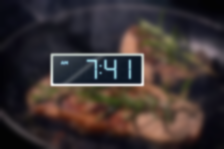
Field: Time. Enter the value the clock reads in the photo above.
7:41
